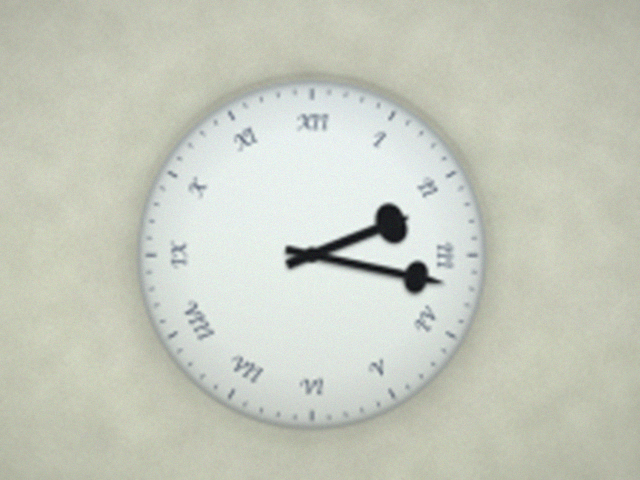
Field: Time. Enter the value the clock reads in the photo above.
2:17
